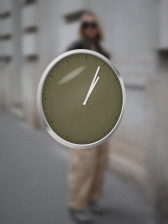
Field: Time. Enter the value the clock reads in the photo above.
1:04
